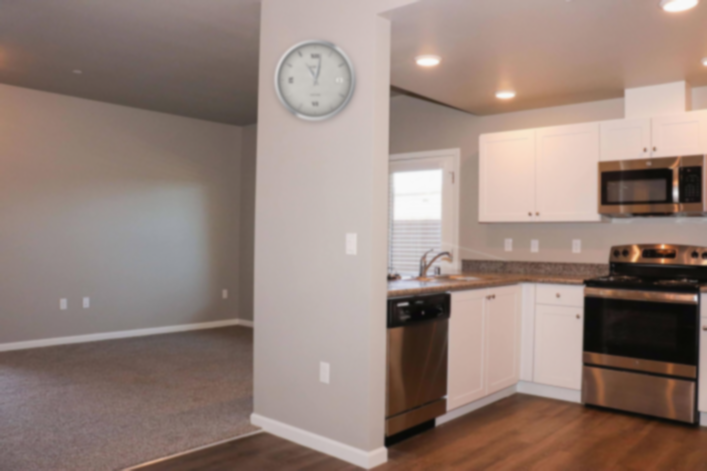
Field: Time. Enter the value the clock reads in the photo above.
11:02
